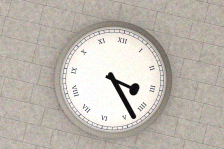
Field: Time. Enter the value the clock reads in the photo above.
3:23
